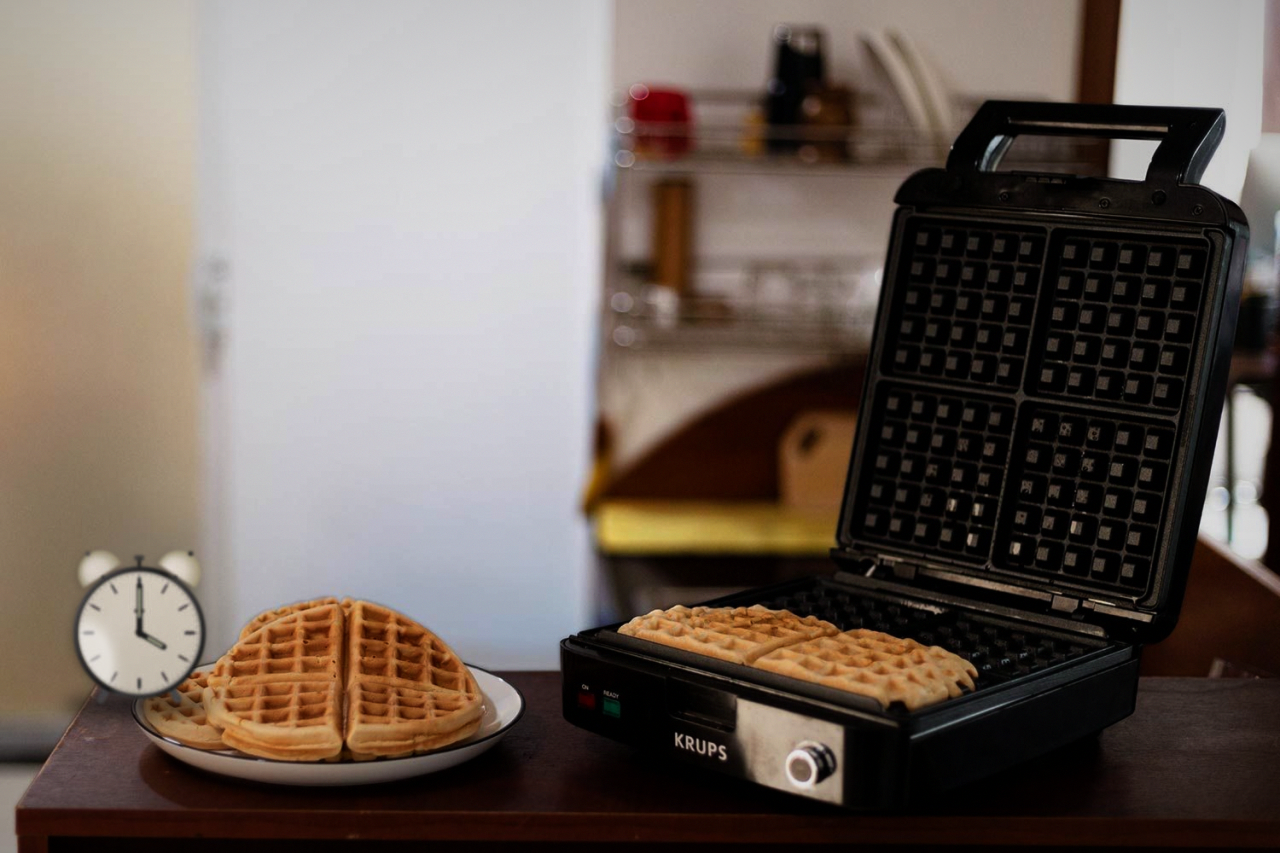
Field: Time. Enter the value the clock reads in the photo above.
4:00
